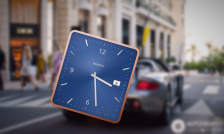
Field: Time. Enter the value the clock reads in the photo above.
3:27
